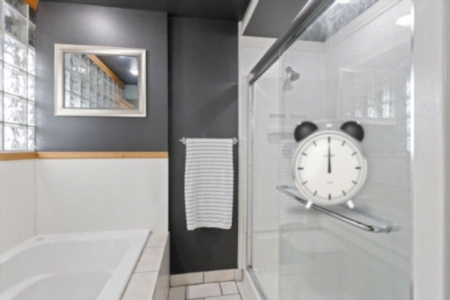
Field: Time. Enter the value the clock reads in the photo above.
12:00
